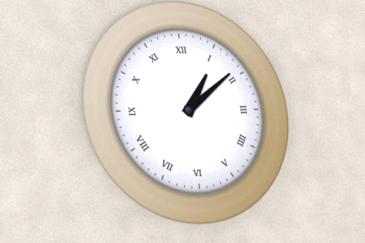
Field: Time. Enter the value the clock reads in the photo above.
1:09
